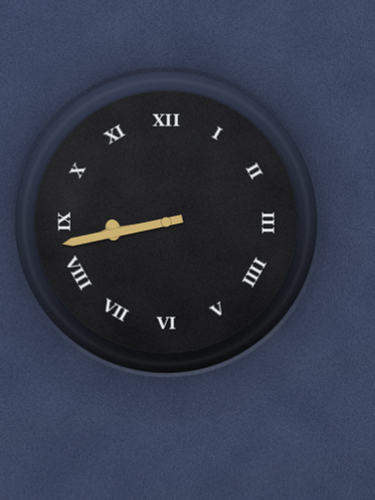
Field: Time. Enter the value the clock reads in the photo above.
8:43
